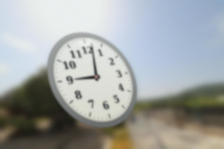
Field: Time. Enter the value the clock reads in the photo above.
9:02
